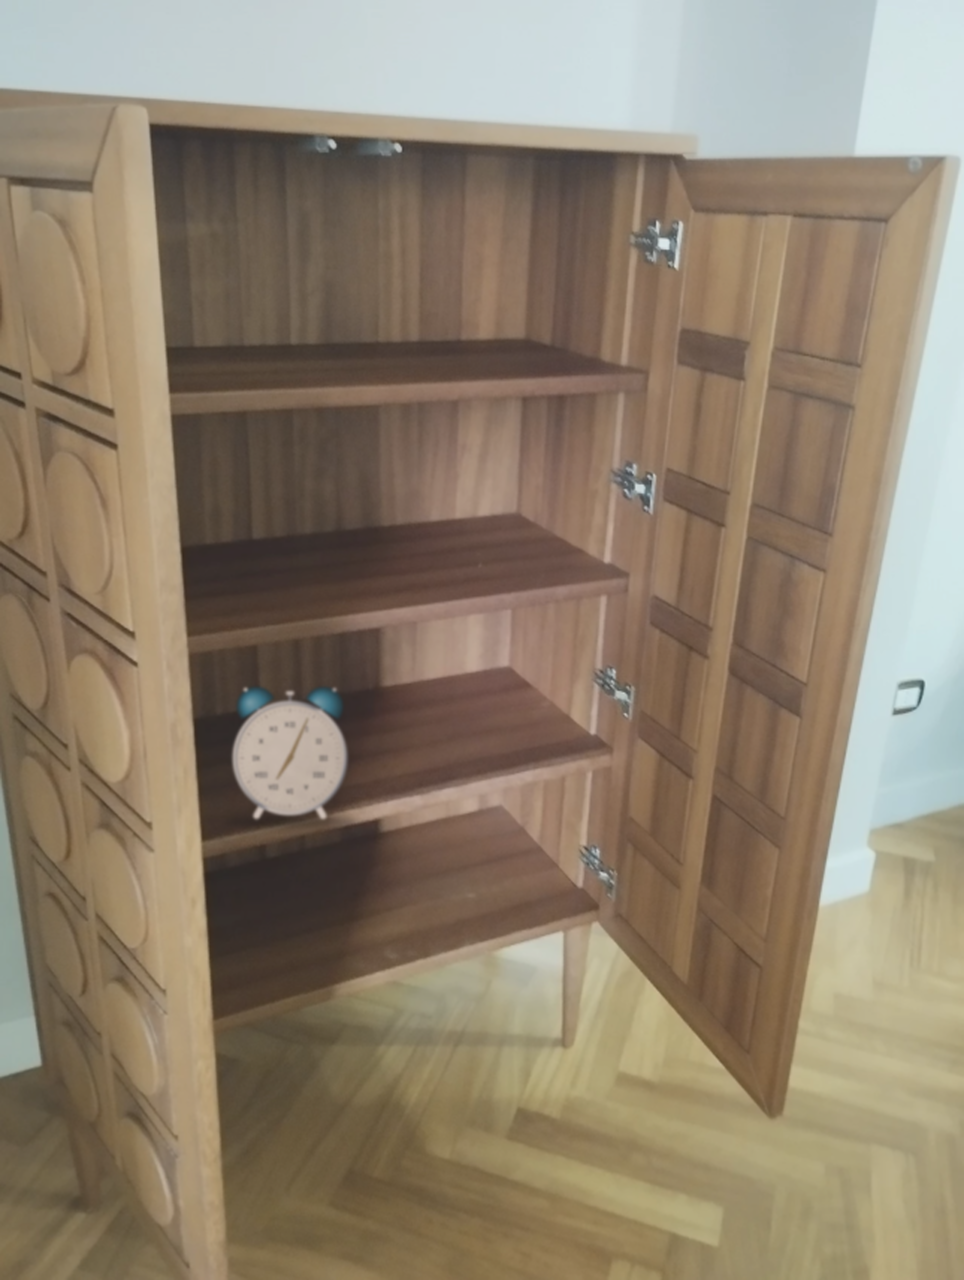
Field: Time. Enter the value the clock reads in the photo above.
7:04
